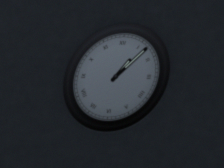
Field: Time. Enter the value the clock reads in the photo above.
1:07
